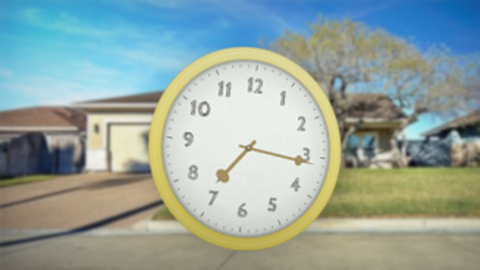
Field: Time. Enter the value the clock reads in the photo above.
7:16
